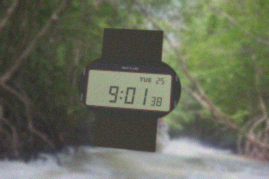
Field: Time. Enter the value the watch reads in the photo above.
9:01
